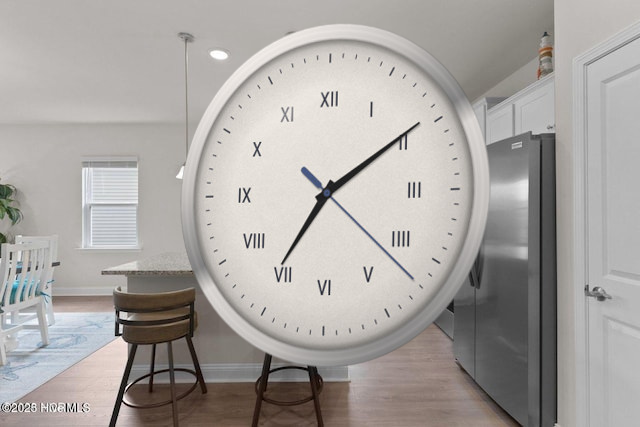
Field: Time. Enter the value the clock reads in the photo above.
7:09:22
